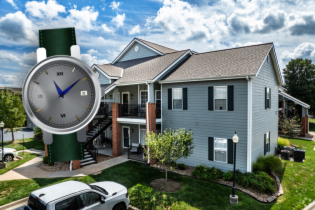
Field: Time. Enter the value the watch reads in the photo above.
11:09
